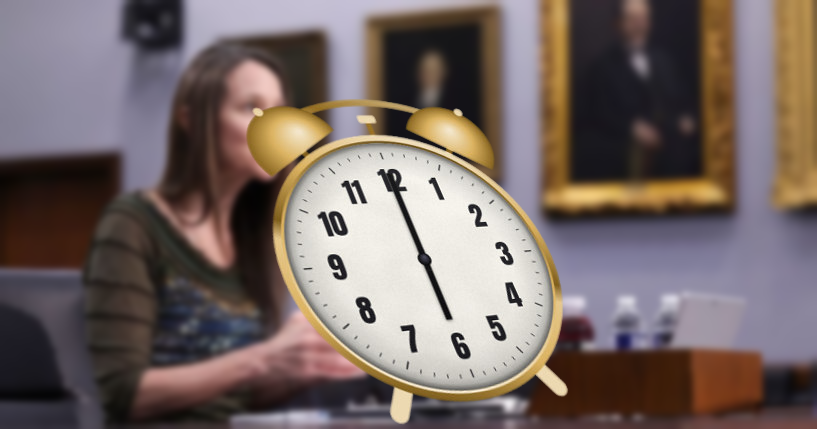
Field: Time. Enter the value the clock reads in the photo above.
6:00
